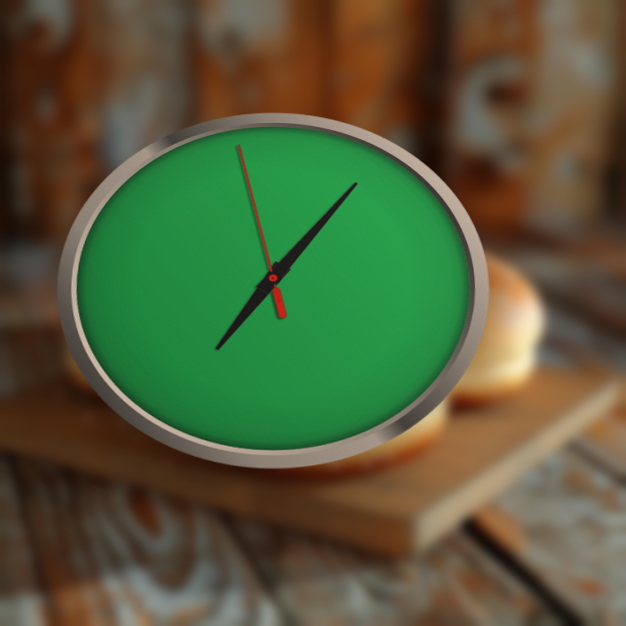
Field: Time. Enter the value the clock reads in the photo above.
7:05:58
